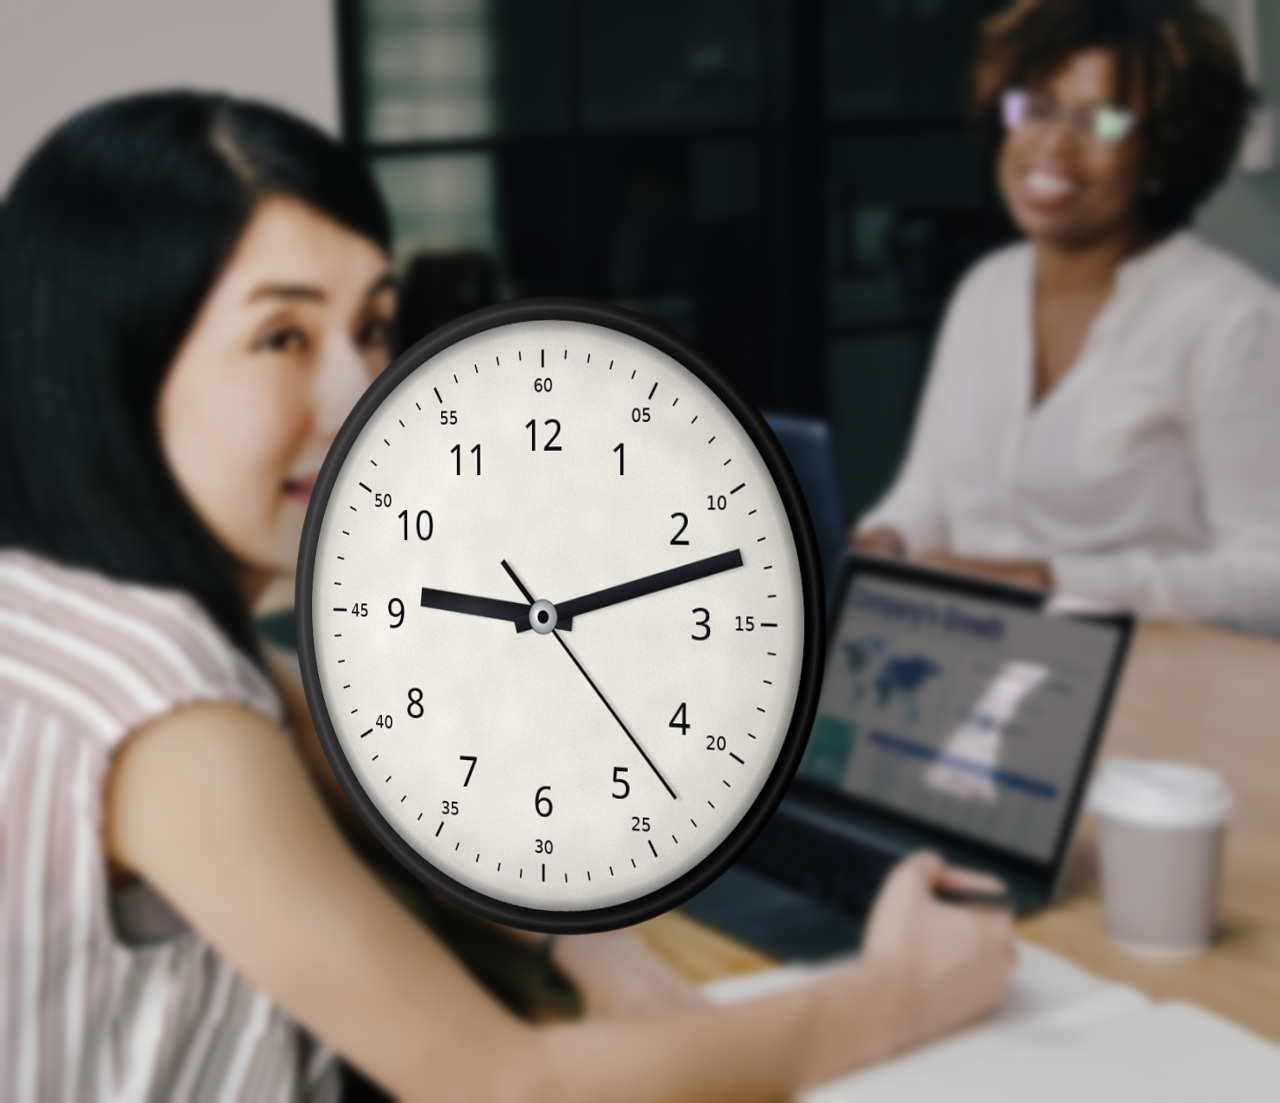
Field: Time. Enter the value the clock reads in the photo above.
9:12:23
